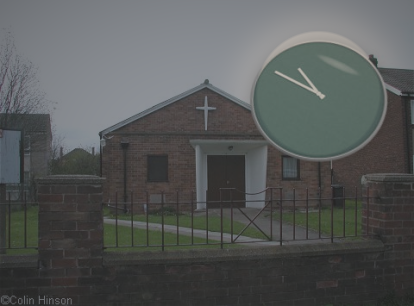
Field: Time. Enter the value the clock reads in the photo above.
10:50
